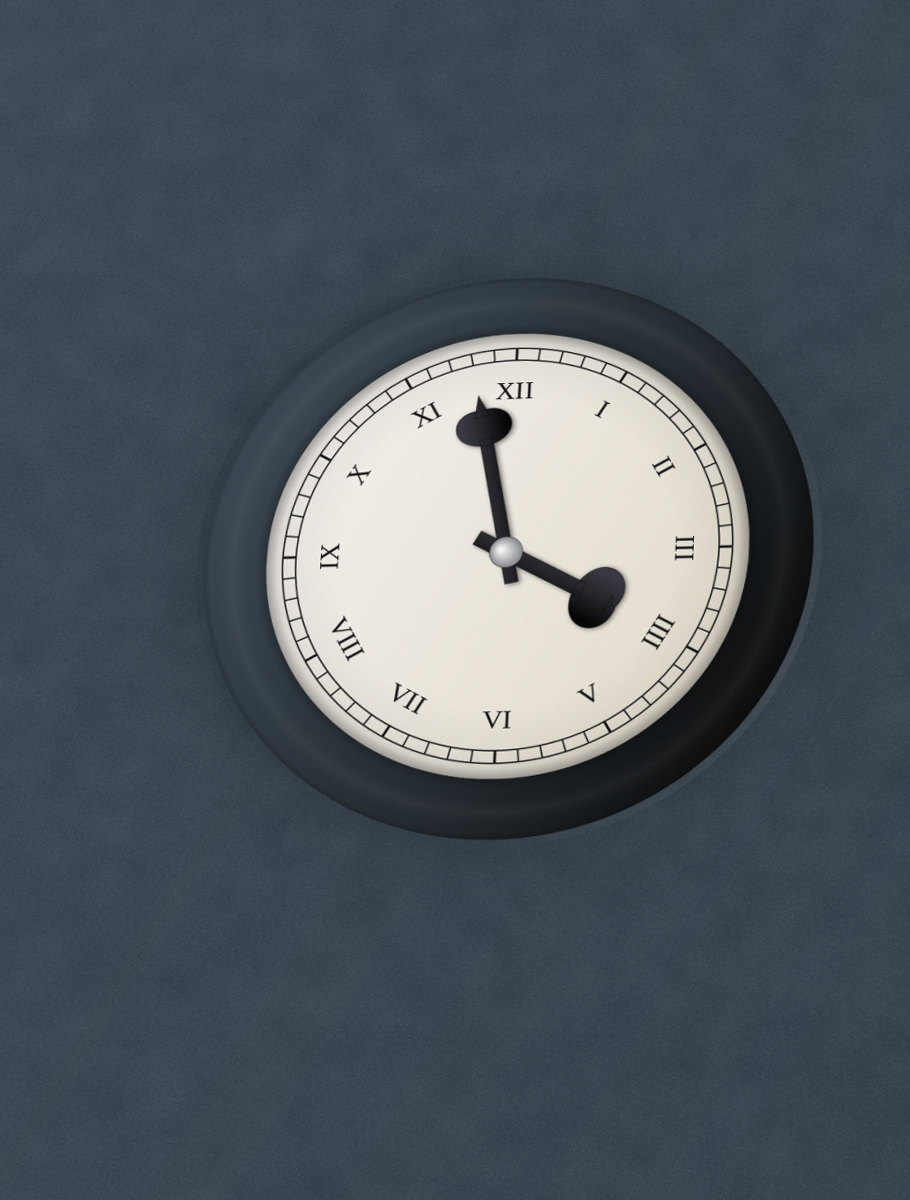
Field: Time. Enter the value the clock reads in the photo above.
3:58
